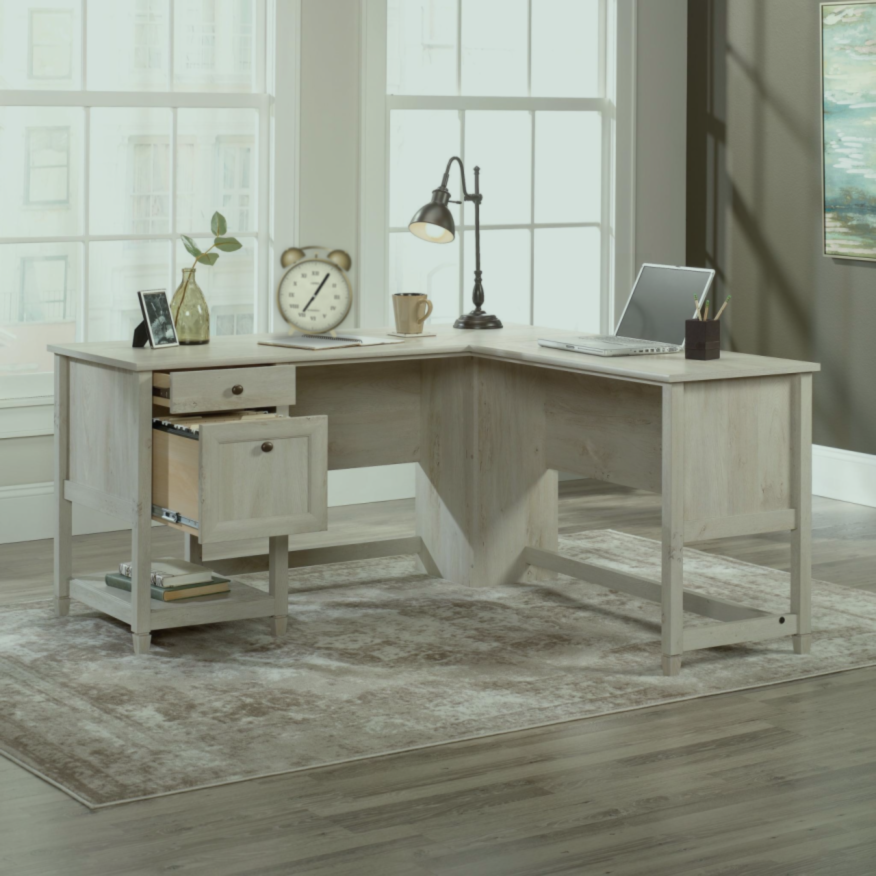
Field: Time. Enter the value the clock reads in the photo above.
7:05
